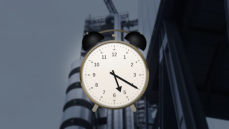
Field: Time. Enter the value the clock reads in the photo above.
5:20
